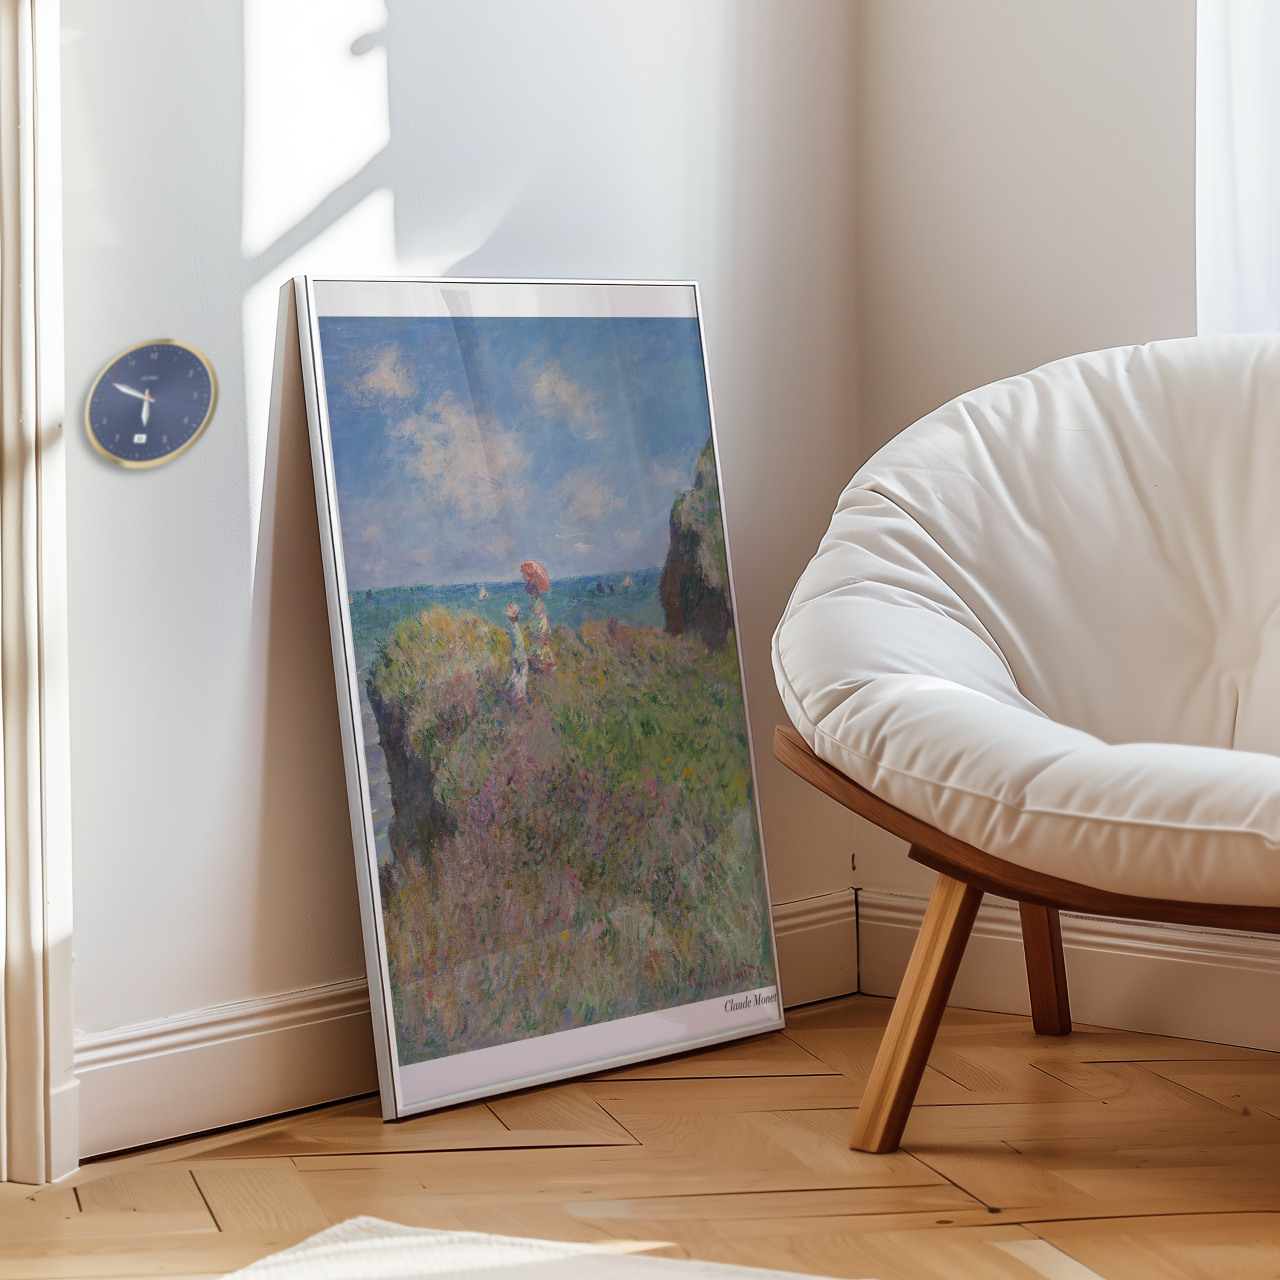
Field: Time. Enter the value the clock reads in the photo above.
5:49
